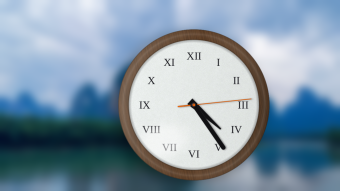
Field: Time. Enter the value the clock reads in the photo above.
4:24:14
